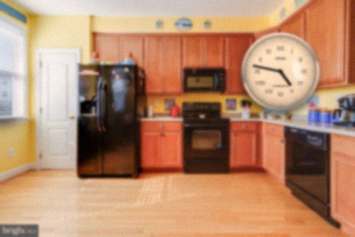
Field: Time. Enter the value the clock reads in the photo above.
4:47
